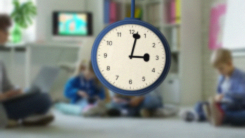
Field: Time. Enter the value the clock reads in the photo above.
3:02
